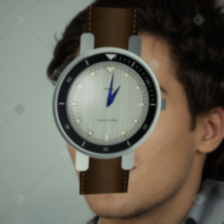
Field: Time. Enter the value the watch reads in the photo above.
1:01
